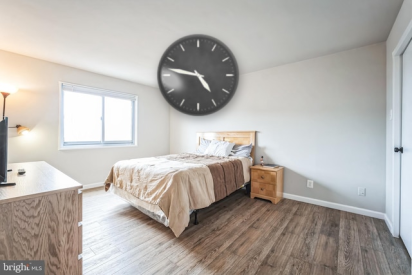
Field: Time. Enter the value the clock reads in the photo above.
4:47
